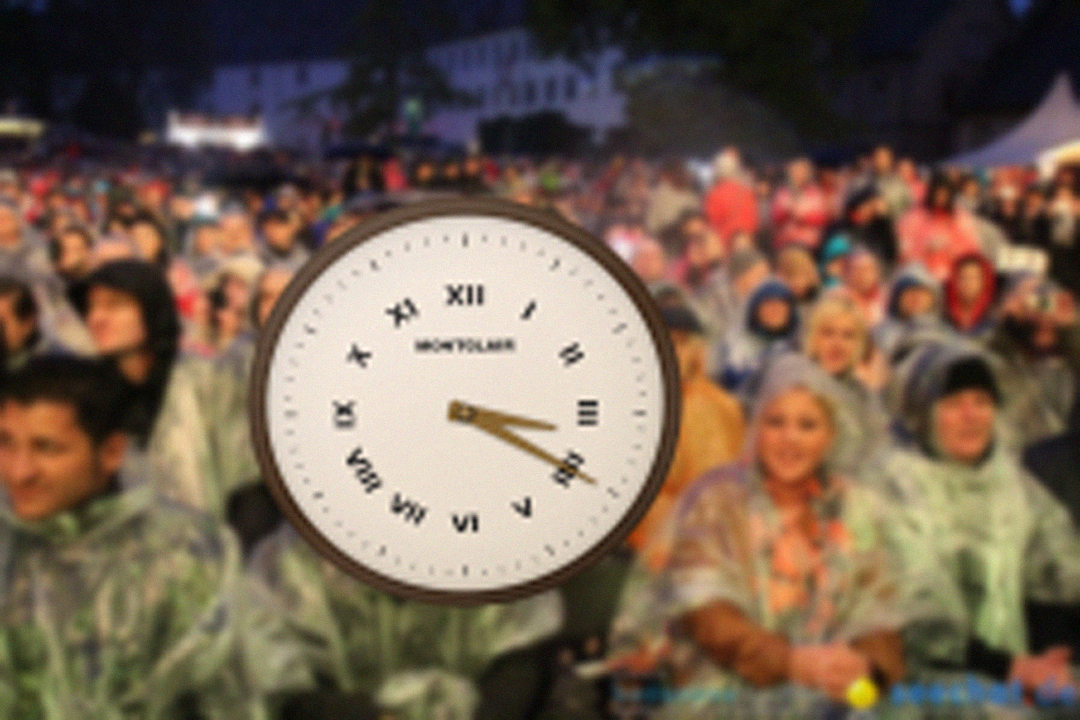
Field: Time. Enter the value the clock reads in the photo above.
3:20
